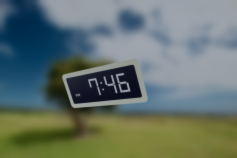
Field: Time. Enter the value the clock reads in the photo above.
7:46
